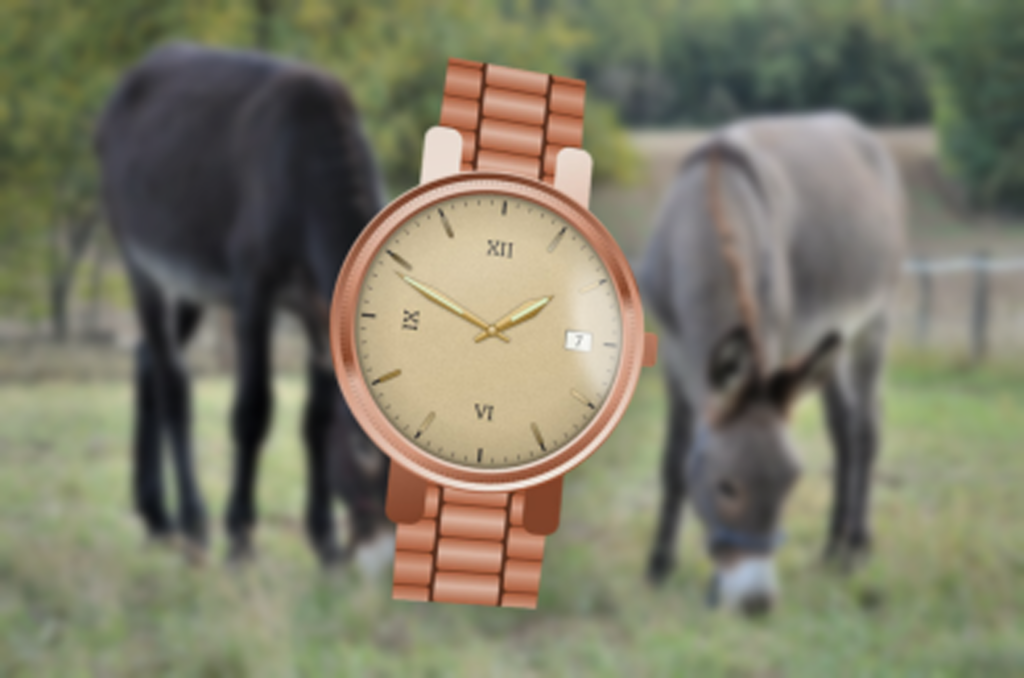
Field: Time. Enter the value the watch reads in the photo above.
1:49
